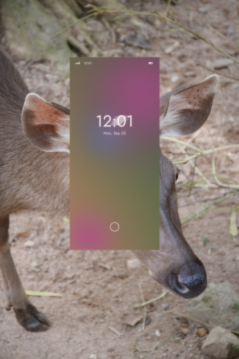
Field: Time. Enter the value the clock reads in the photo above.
12:01
